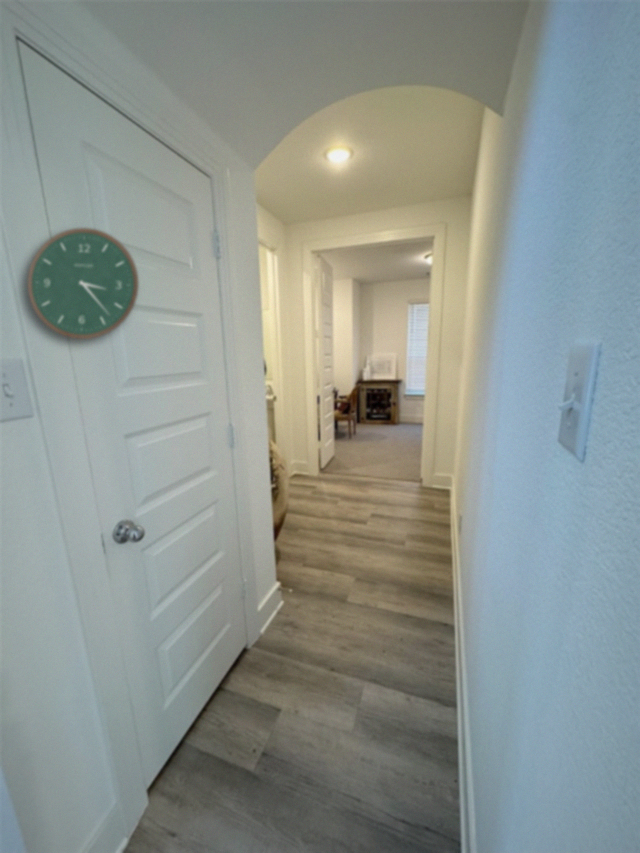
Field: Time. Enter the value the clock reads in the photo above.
3:23
